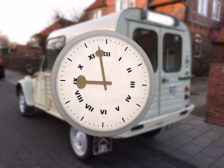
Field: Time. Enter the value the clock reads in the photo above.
8:58
